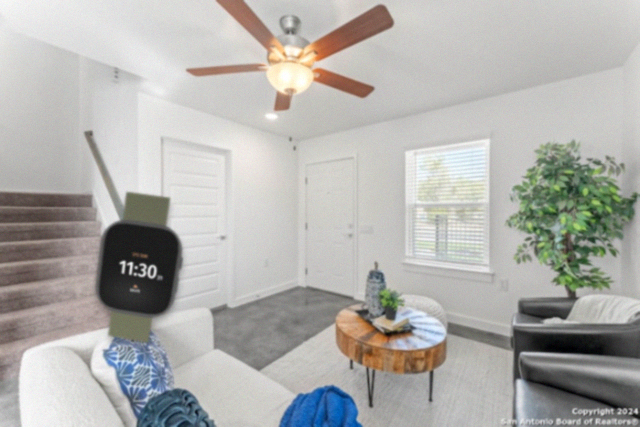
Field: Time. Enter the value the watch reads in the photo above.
11:30
